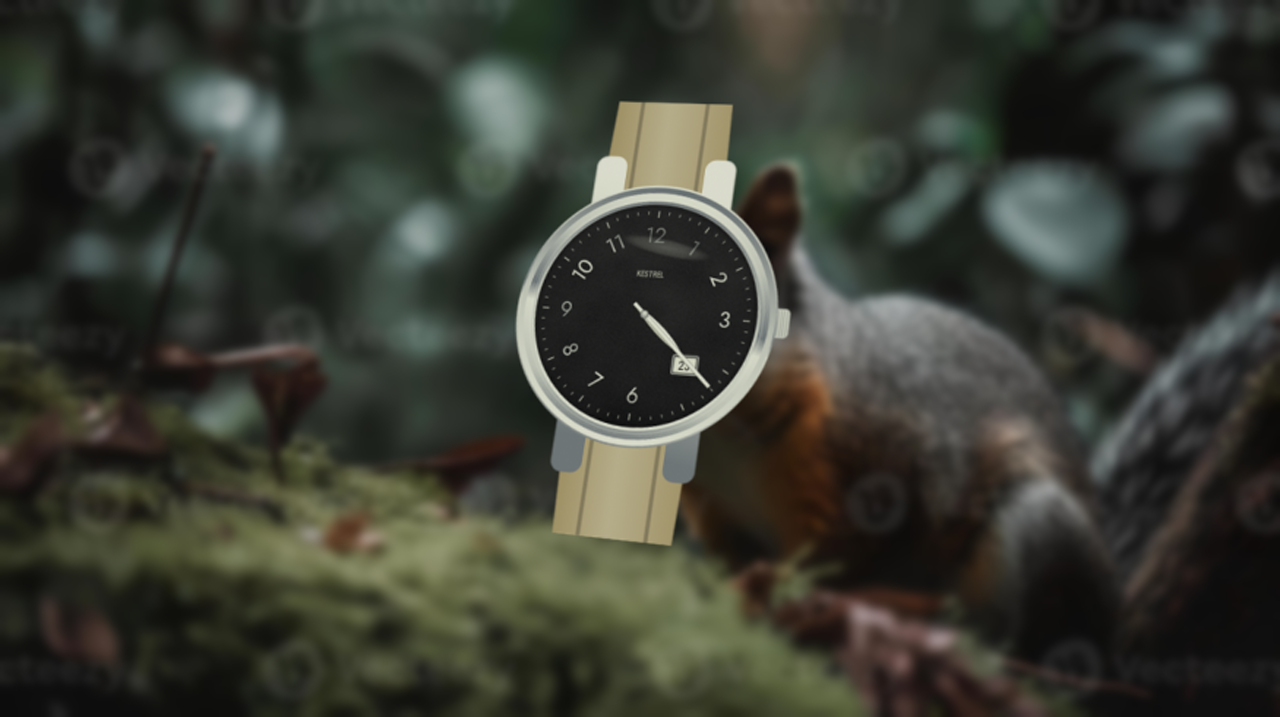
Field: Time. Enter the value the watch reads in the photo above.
4:22
